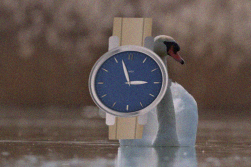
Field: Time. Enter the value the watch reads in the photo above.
2:57
